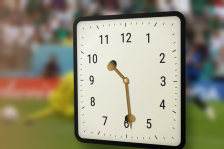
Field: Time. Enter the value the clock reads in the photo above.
10:29
